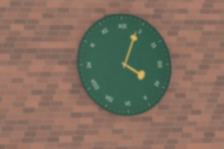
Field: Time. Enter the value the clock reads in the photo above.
4:04
